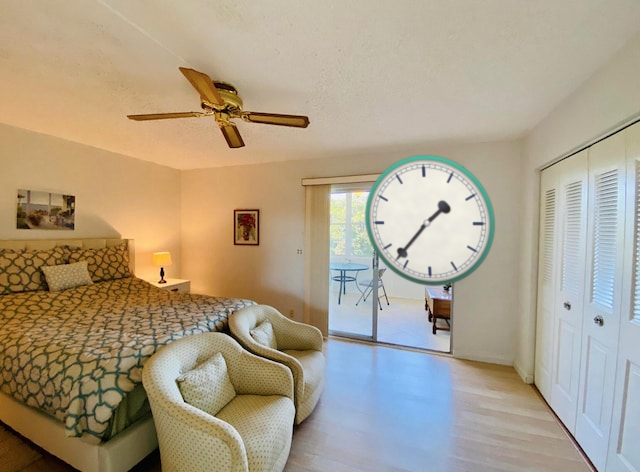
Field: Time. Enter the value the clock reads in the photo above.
1:37
